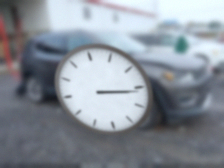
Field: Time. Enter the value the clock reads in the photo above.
3:16
